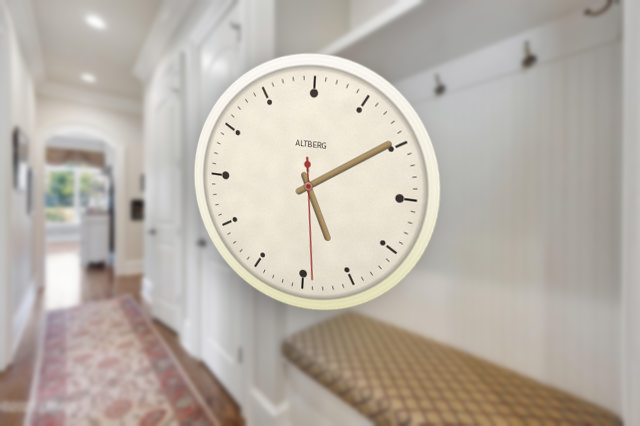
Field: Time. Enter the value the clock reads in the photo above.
5:09:29
